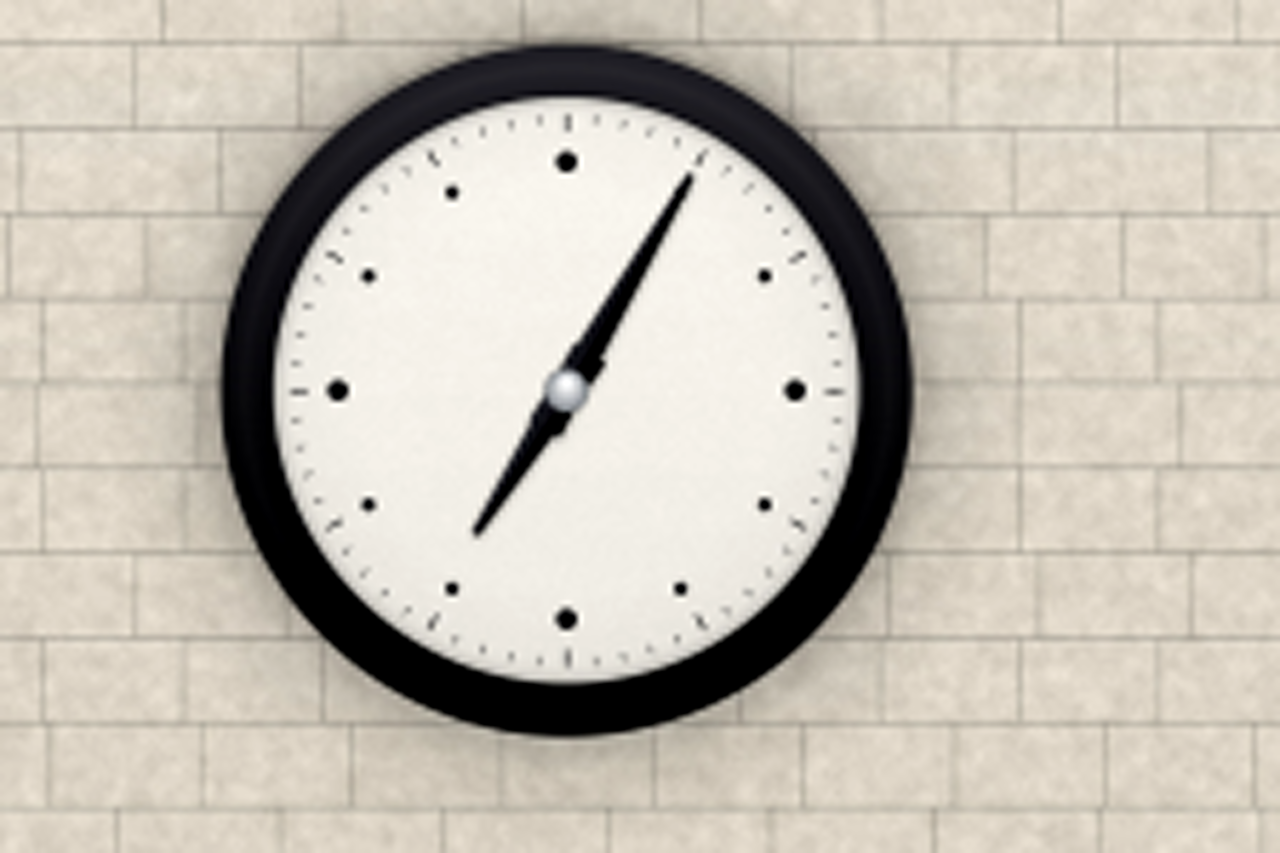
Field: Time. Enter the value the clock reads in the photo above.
7:05
